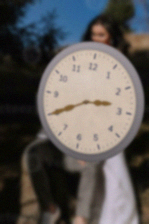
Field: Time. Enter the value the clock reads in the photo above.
2:40
